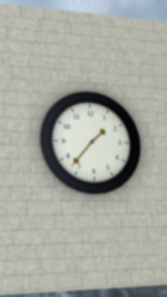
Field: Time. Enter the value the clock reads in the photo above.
1:37
